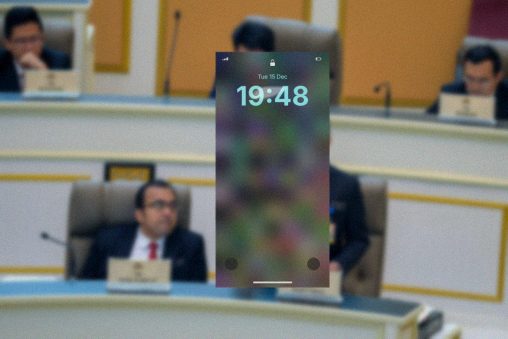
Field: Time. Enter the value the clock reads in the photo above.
19:48
